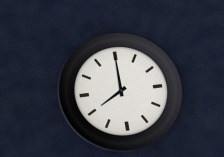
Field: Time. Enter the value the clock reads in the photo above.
8:00
